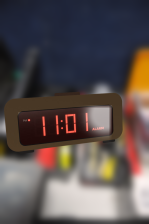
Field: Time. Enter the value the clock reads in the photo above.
11:01
